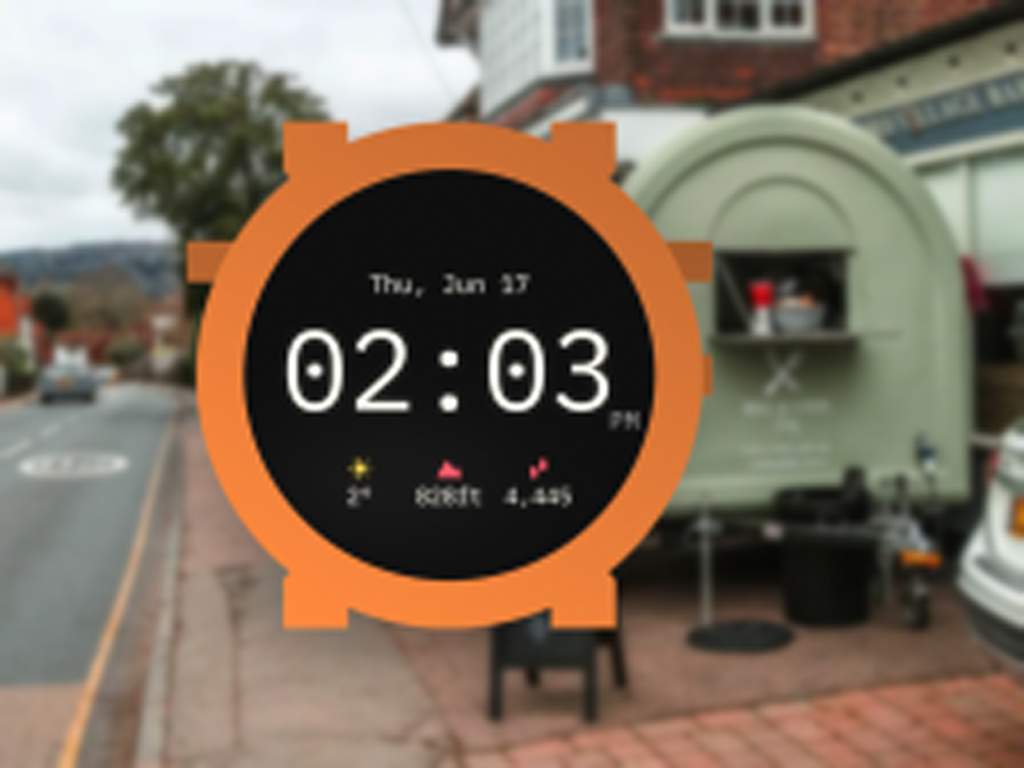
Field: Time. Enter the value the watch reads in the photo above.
2:03
